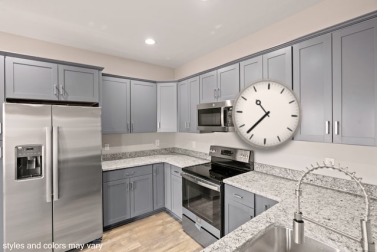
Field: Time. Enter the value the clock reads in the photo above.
10:37
